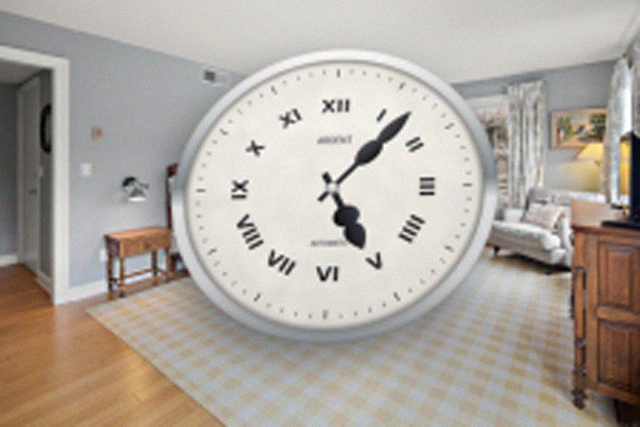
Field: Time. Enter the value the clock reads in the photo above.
5:07
